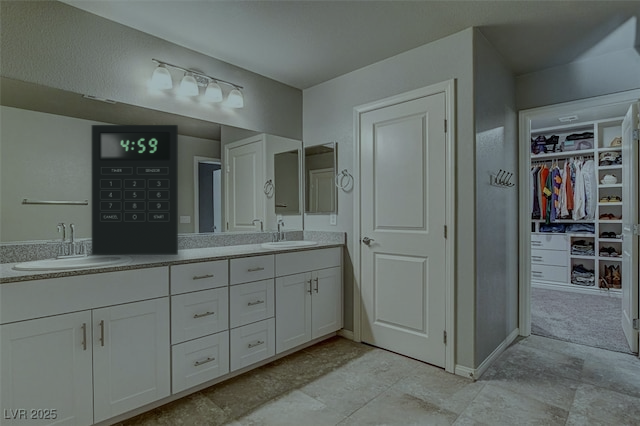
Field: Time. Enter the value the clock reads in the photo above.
4:59
